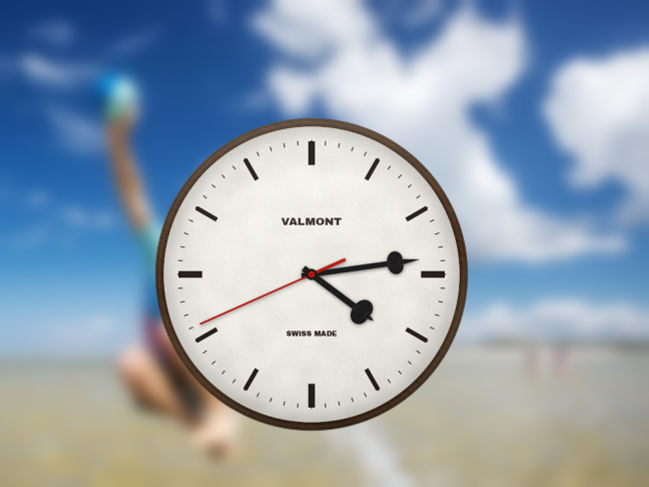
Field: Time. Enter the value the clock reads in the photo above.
4:13:41
